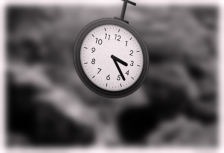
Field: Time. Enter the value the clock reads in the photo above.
3:23
